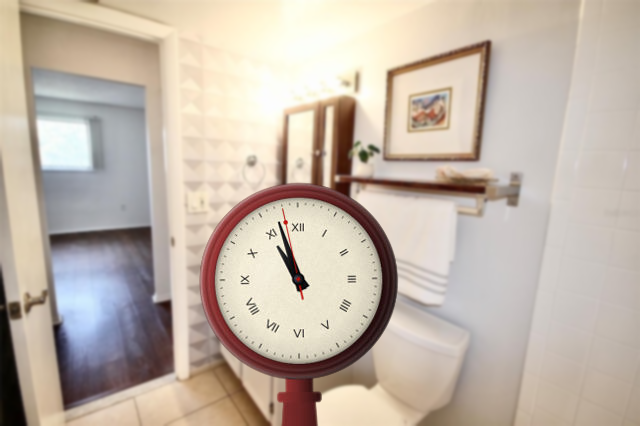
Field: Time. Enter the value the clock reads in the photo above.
10:56:58
